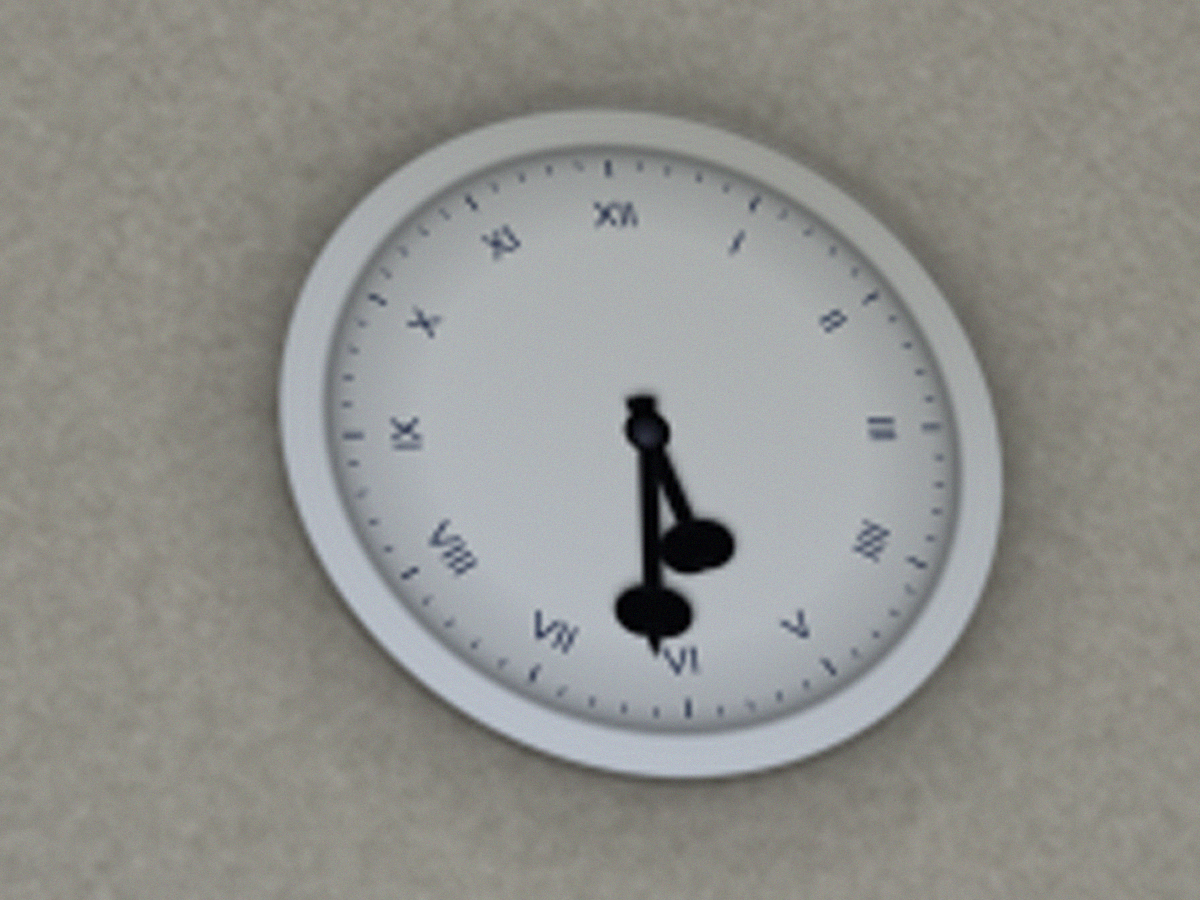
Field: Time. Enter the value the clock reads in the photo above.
5:31
